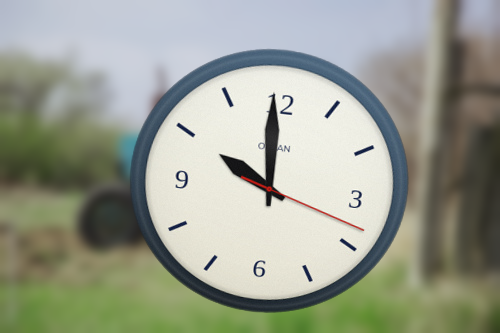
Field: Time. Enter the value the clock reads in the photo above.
9:59:18
